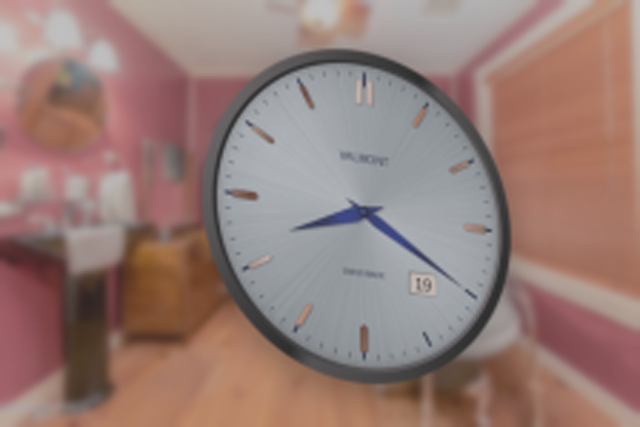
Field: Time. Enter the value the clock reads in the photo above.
8:20
